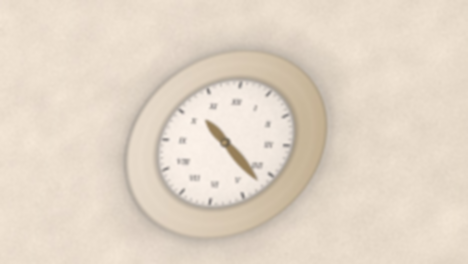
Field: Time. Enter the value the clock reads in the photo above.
10:22
